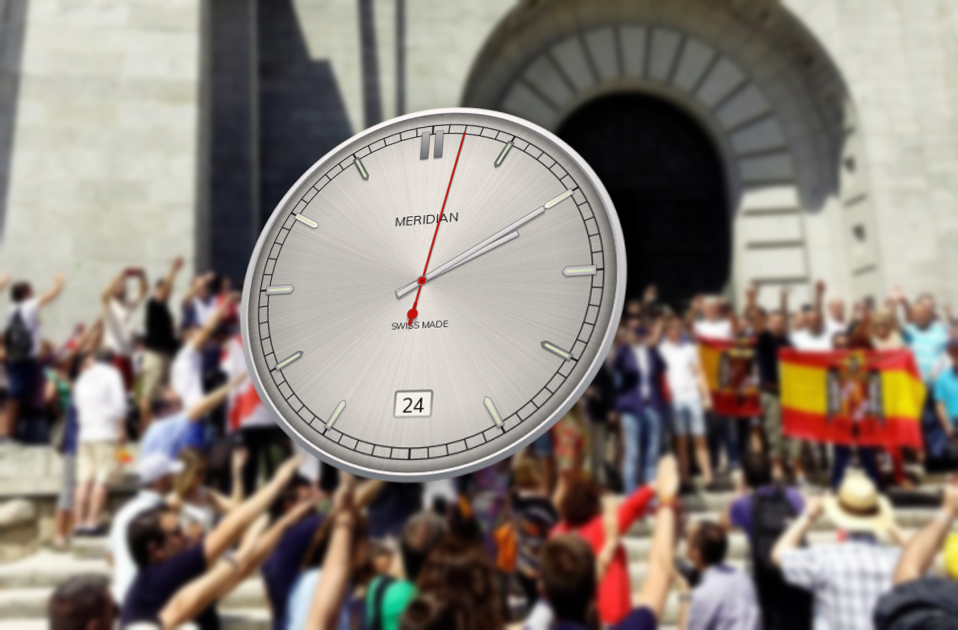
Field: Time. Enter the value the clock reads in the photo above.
2:10:02
